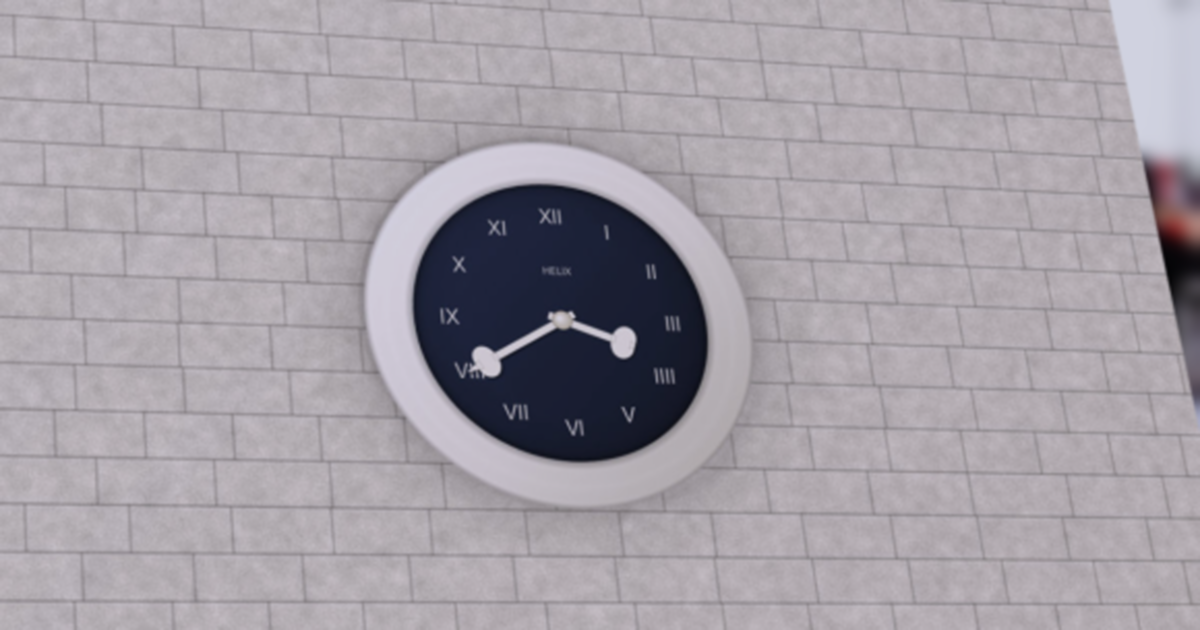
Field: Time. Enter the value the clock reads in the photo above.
3:40
